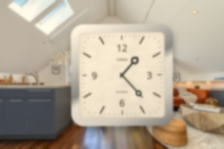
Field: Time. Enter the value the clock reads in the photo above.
1:23
